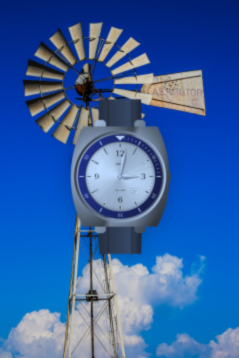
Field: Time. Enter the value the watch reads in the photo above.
3:02
